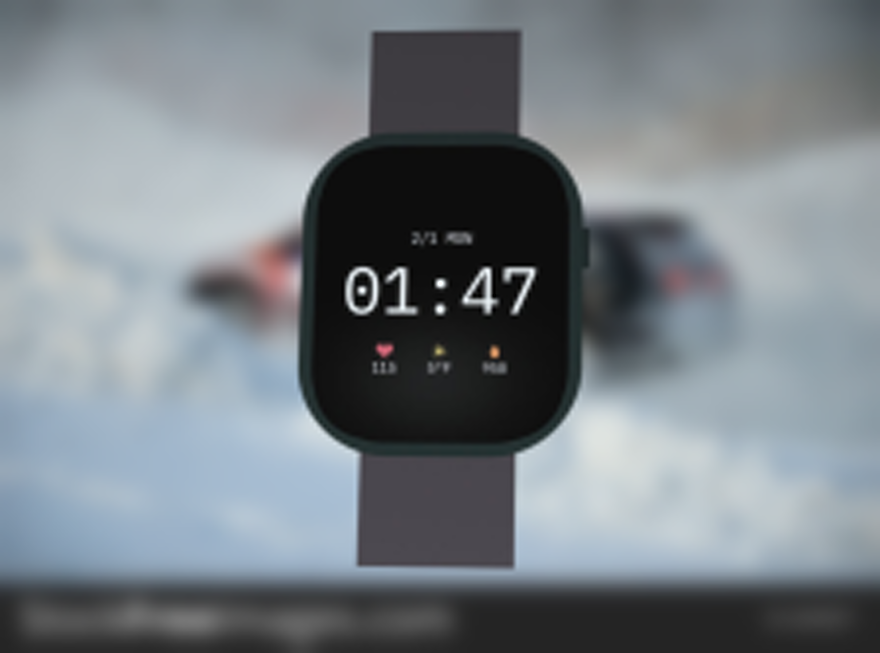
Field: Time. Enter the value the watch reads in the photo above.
1:47
